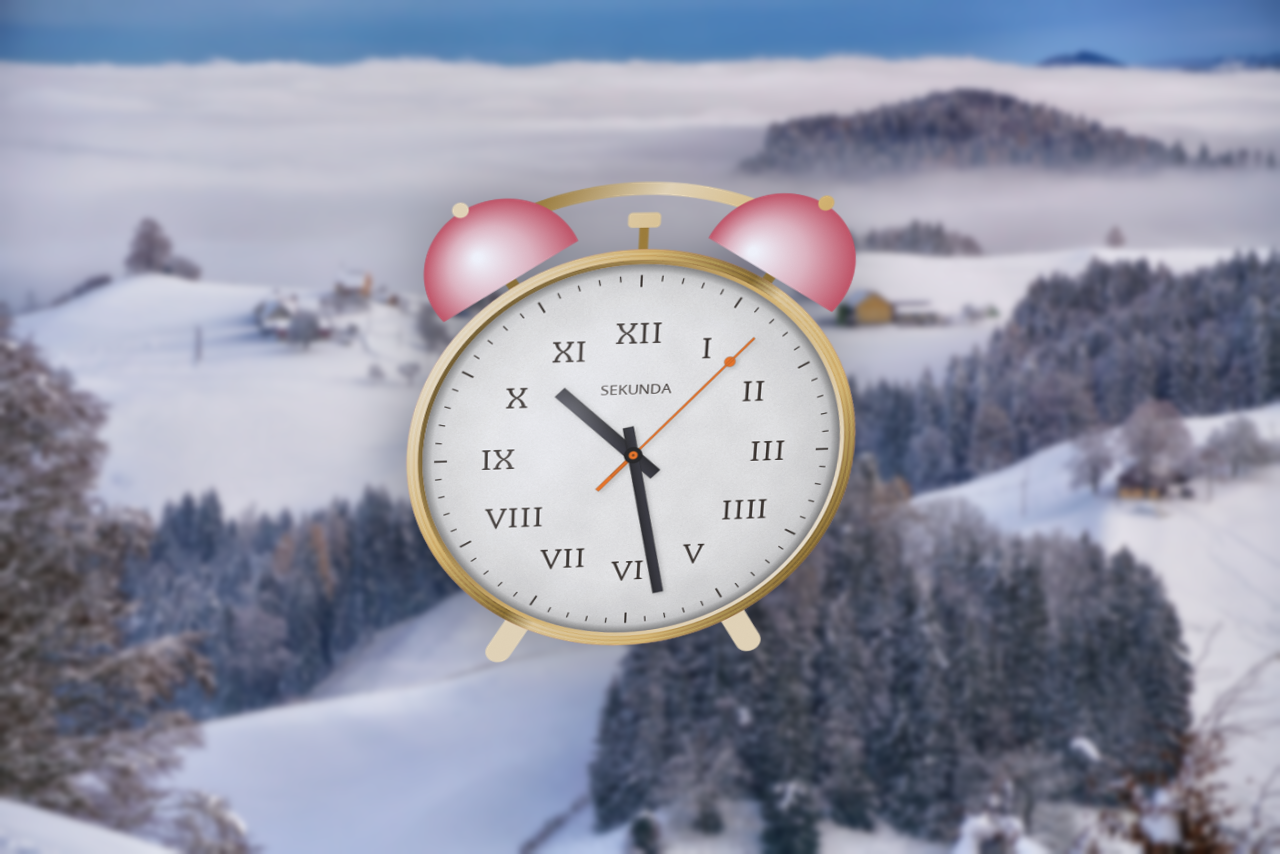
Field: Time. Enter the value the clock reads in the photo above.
10:28:07
